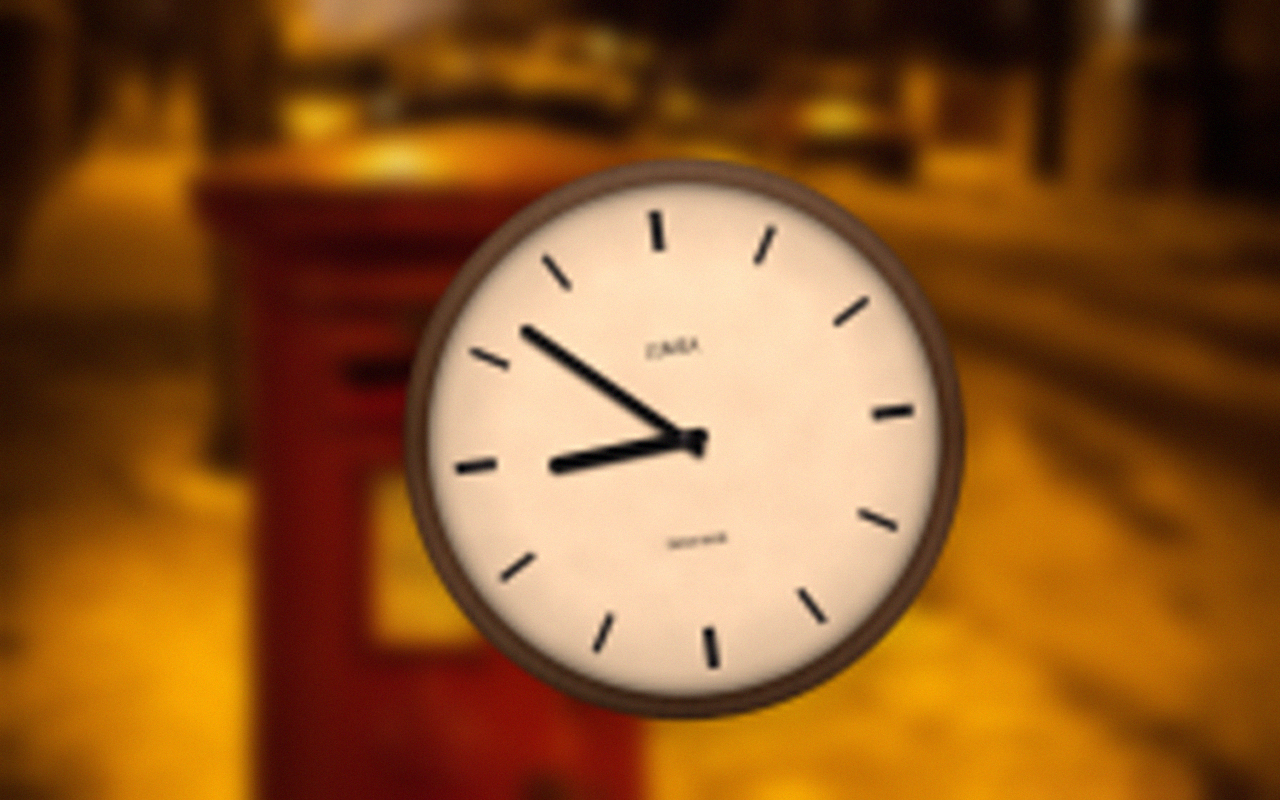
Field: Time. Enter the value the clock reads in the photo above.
8:52
